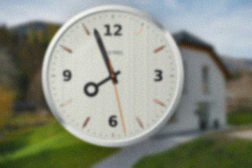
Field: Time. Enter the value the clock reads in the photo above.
7:56:28
